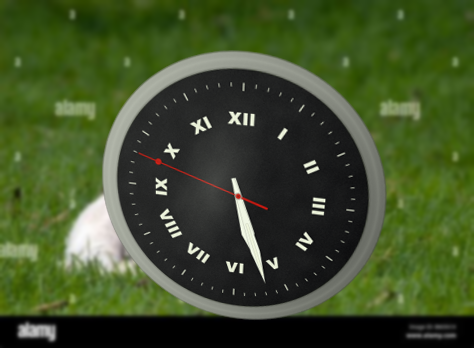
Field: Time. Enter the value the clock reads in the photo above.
5:26:48
